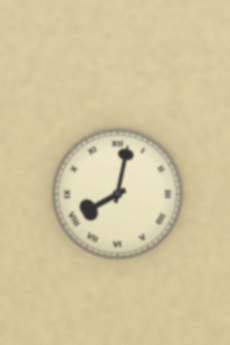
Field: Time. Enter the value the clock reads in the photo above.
8:02
